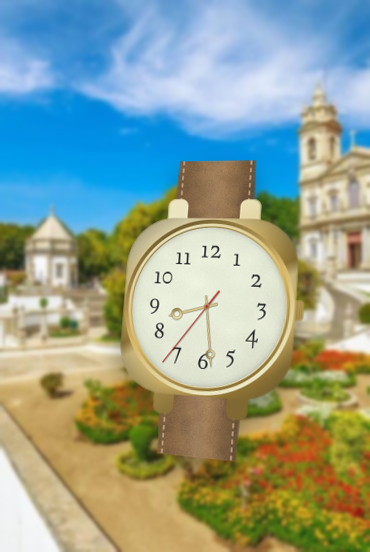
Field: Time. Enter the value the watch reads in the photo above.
8:28:36
